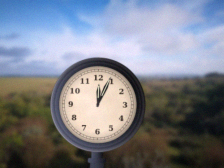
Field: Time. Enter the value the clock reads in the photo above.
12:04
